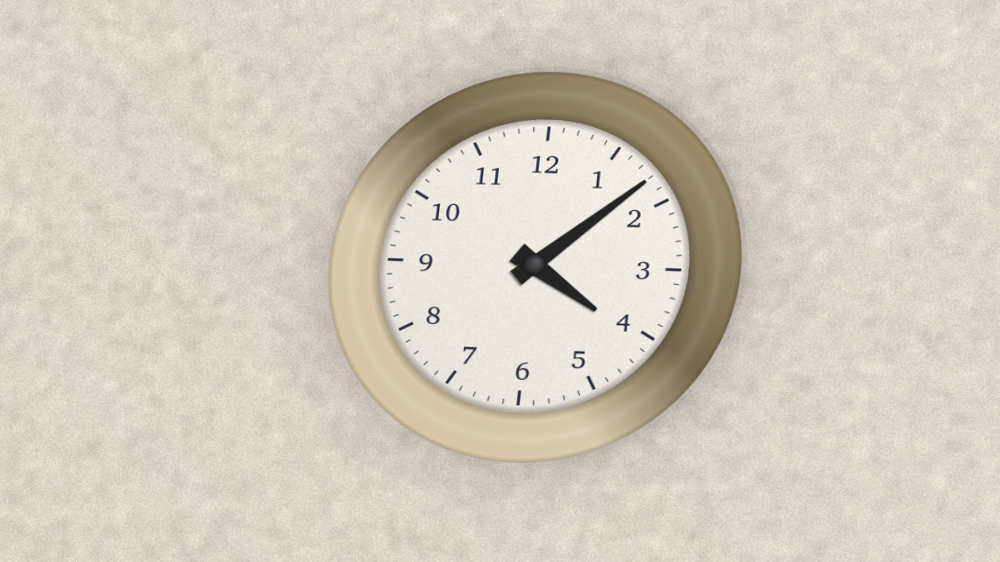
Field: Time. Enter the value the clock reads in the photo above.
4:08
